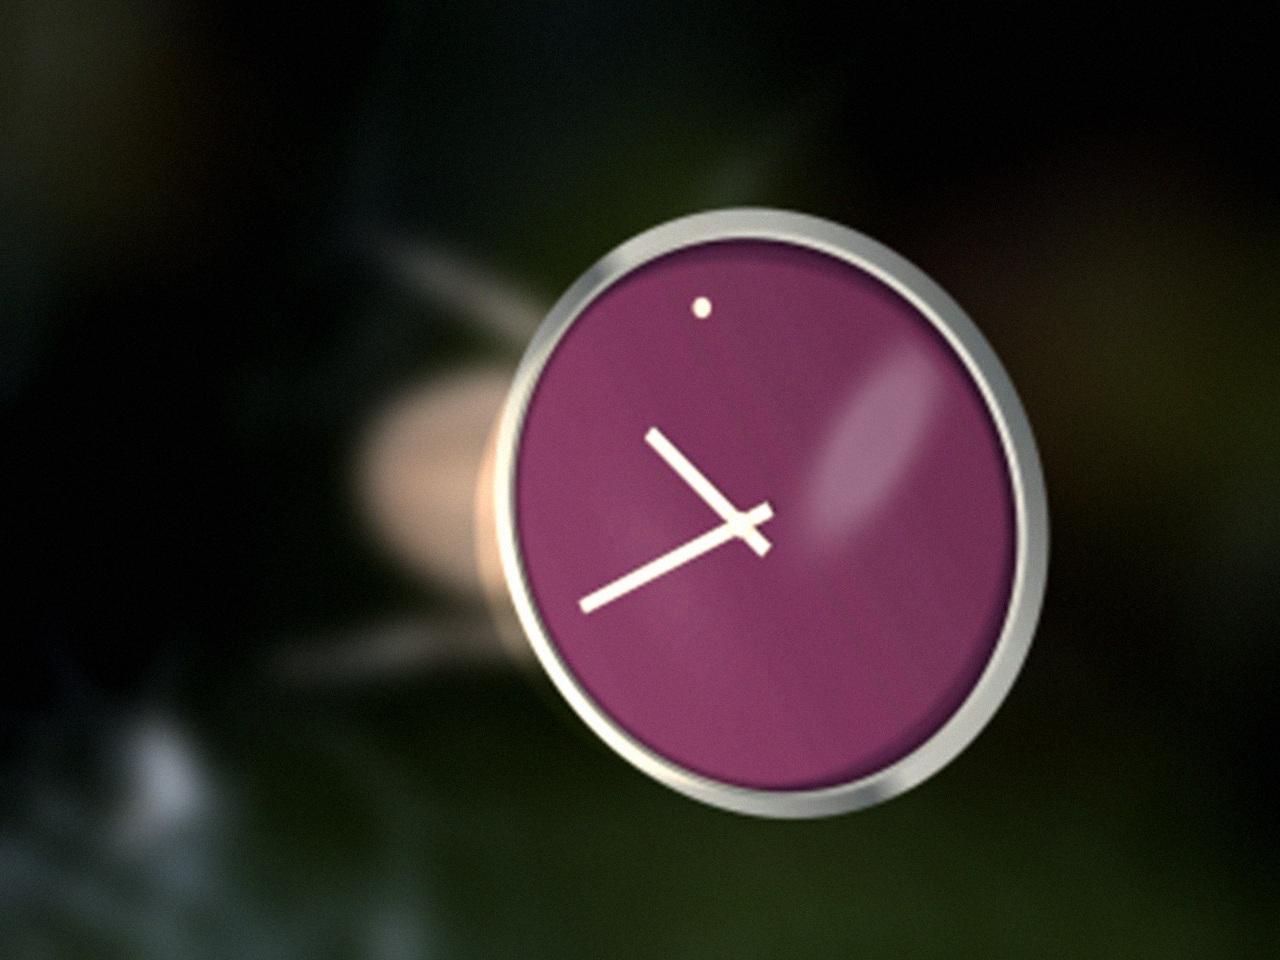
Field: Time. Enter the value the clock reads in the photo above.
10:42
